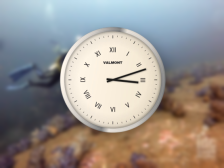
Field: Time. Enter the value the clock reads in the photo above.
3:12
